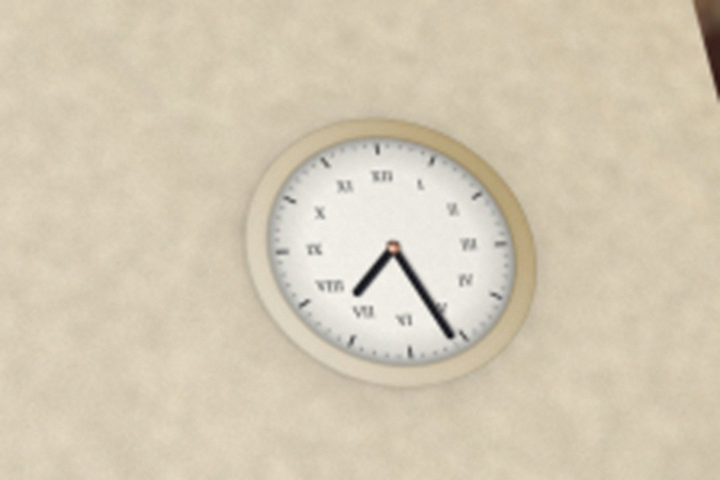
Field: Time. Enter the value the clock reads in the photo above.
7:26
